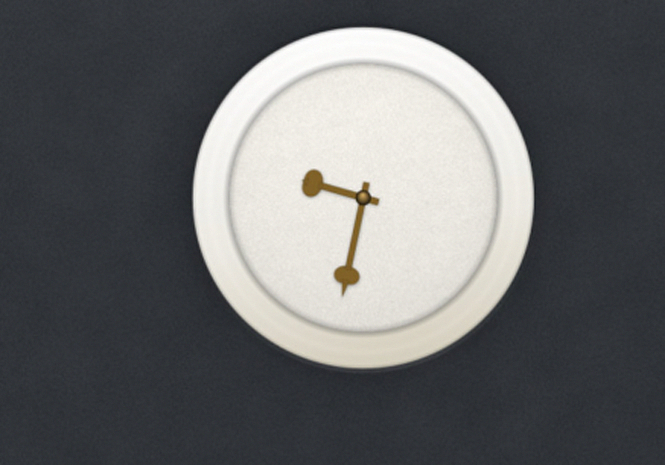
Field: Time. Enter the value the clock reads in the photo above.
9:32
